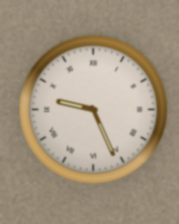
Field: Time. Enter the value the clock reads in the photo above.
9:26
